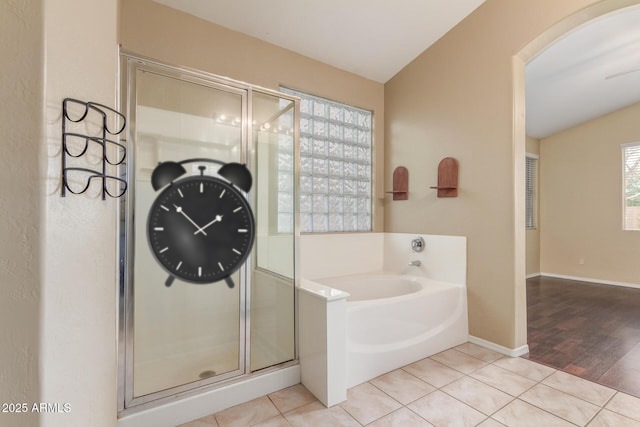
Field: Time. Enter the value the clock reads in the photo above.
1:52
